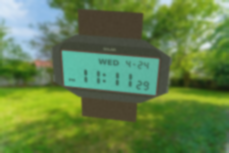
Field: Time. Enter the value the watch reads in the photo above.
11:11
